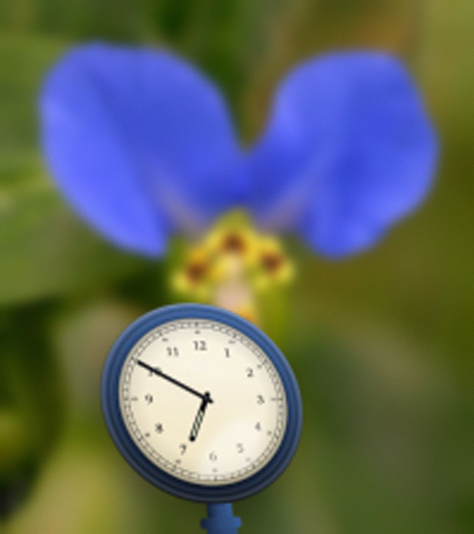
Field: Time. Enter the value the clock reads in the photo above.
6:50
